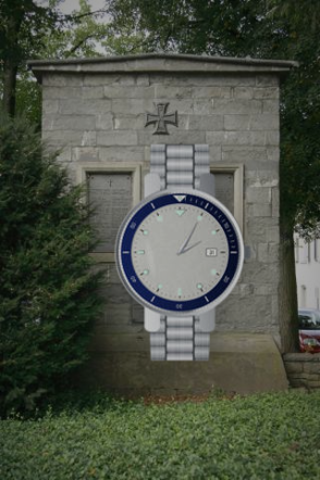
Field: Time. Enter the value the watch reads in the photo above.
2:05
